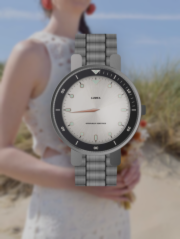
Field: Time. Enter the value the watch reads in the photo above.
8:44
